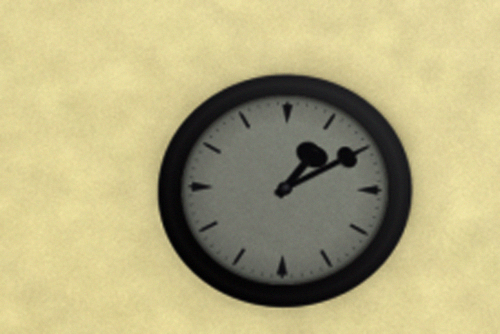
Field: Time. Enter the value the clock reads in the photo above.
1:10
